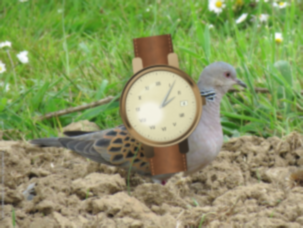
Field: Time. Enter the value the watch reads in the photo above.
2:06
